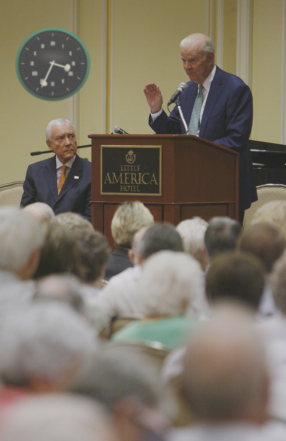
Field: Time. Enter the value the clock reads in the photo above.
3:34
